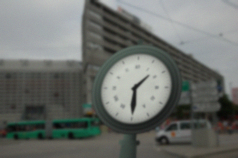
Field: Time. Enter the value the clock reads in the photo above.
1:30
